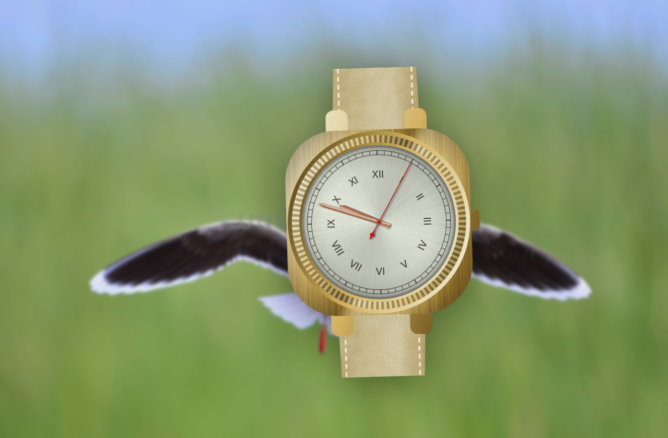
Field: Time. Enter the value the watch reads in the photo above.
9:48:05
